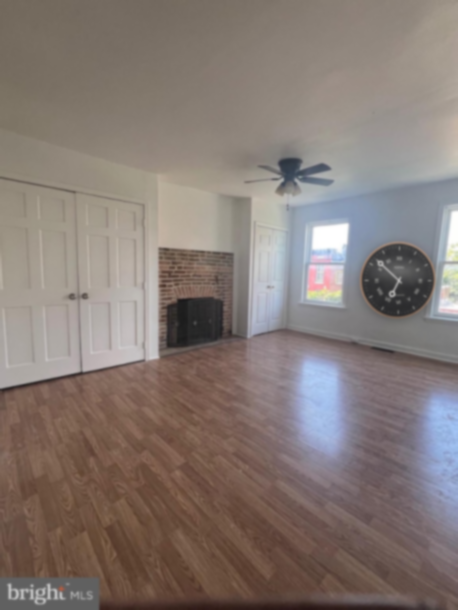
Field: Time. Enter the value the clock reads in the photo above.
6:52
